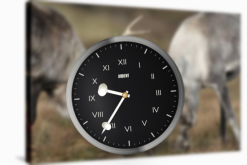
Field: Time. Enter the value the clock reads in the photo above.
9:36
